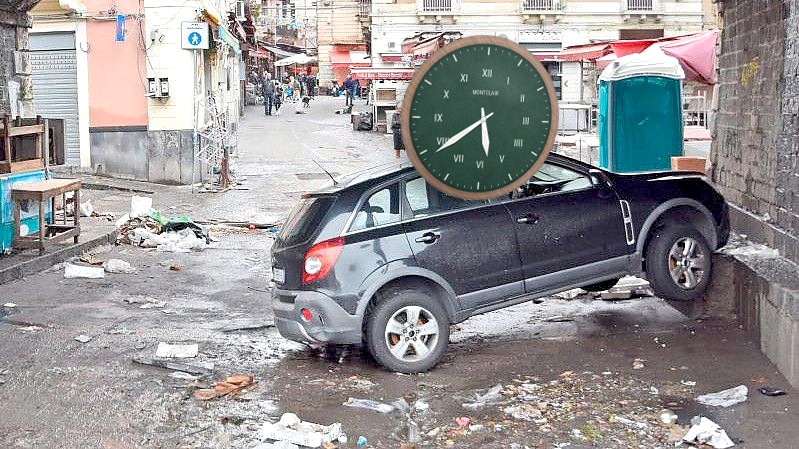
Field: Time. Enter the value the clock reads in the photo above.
5:39
